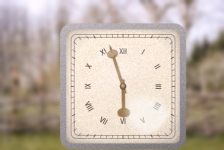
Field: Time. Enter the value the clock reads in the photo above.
5:57
